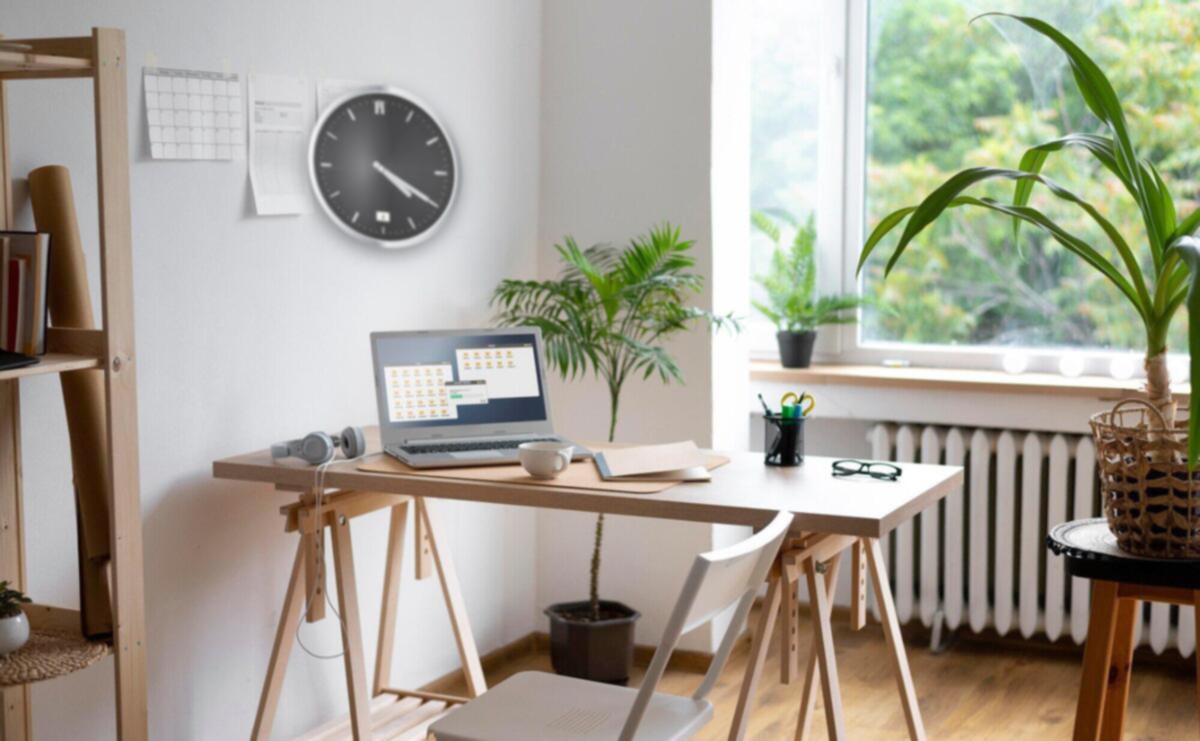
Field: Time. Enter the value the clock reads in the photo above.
4:20
